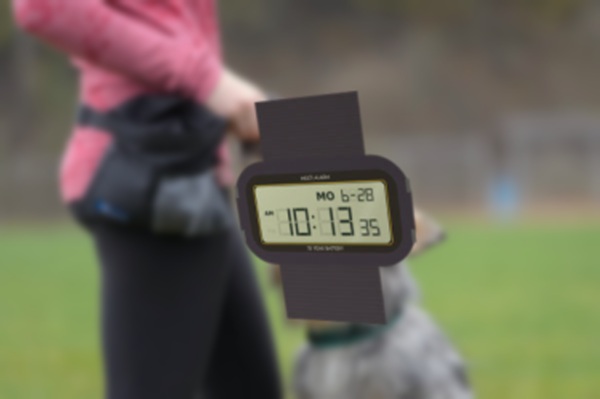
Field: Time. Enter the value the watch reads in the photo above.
10:13:35
